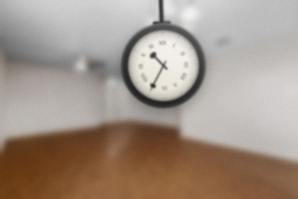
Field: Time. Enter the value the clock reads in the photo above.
10:35
